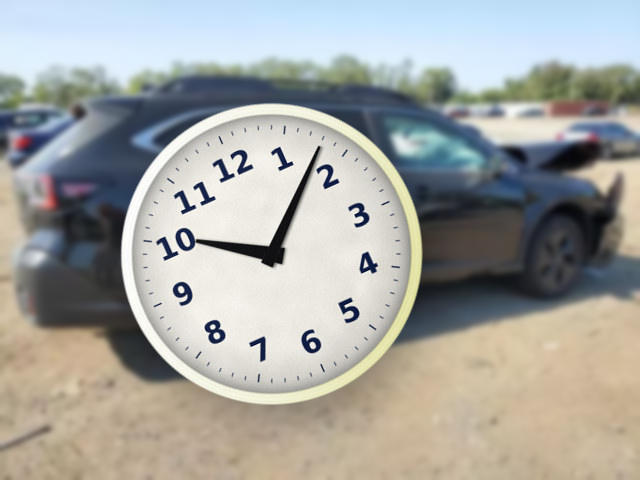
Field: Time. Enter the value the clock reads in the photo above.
10:08
